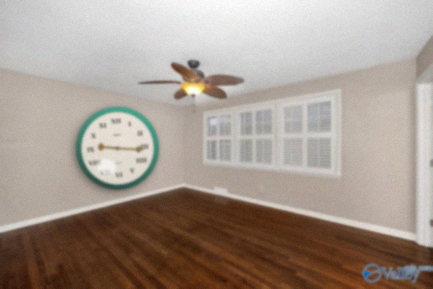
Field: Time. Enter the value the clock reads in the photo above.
9:16
